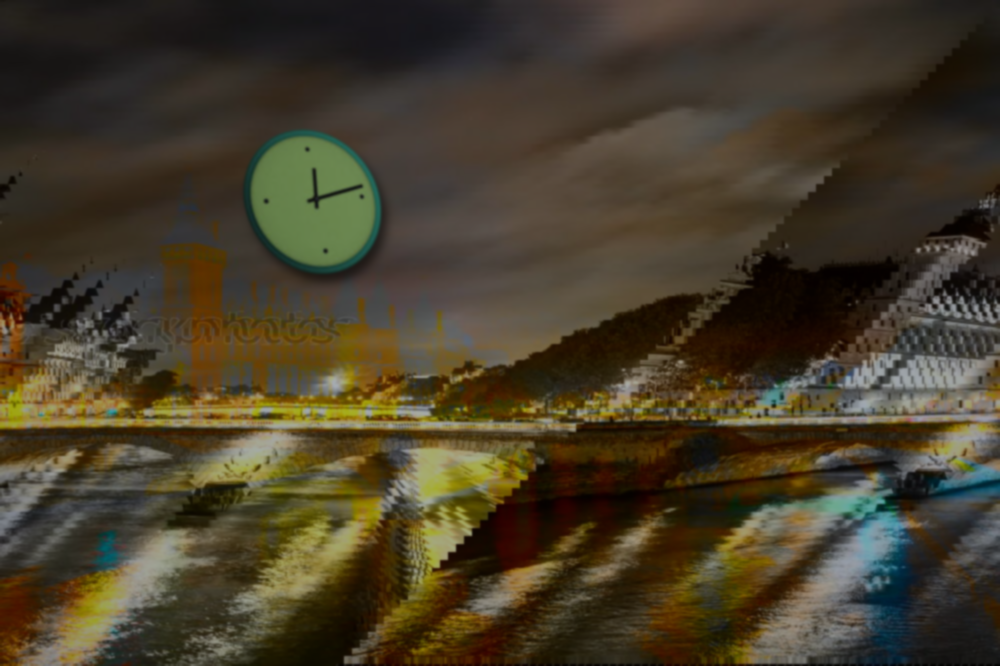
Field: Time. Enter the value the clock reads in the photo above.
12:13
